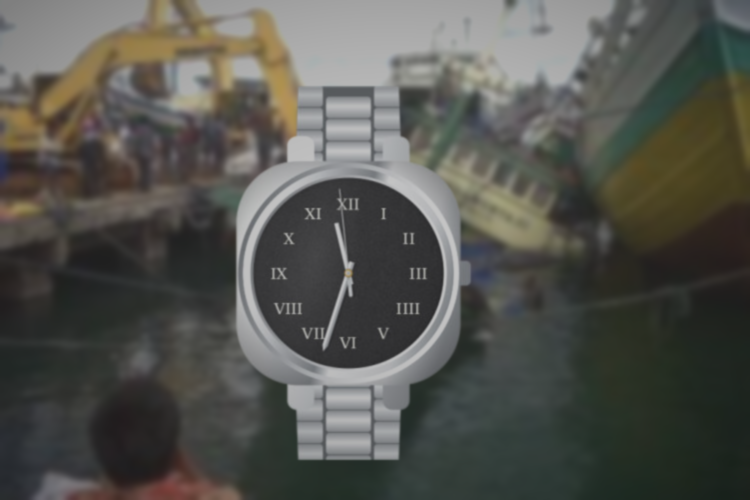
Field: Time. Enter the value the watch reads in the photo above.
11:32:59
